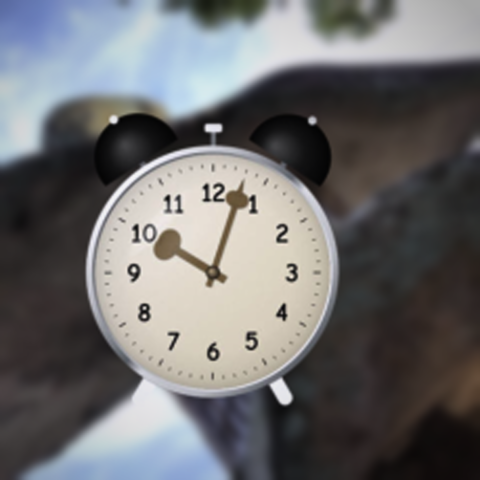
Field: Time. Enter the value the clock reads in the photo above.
10:03
